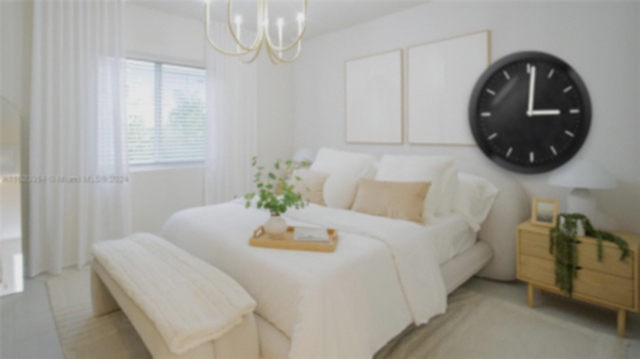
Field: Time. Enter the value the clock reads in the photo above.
3:01
